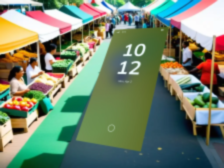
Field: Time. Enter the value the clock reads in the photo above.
10:12
